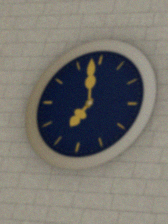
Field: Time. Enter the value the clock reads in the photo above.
6:58
